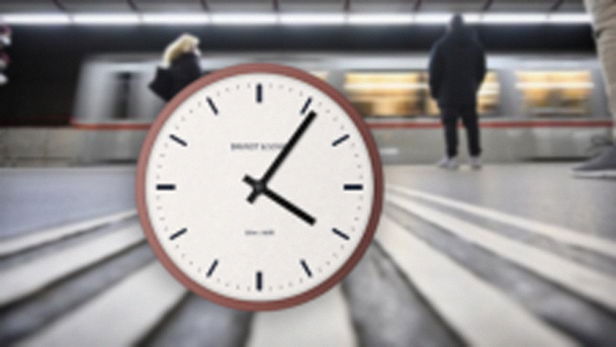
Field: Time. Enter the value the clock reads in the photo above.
4:06
